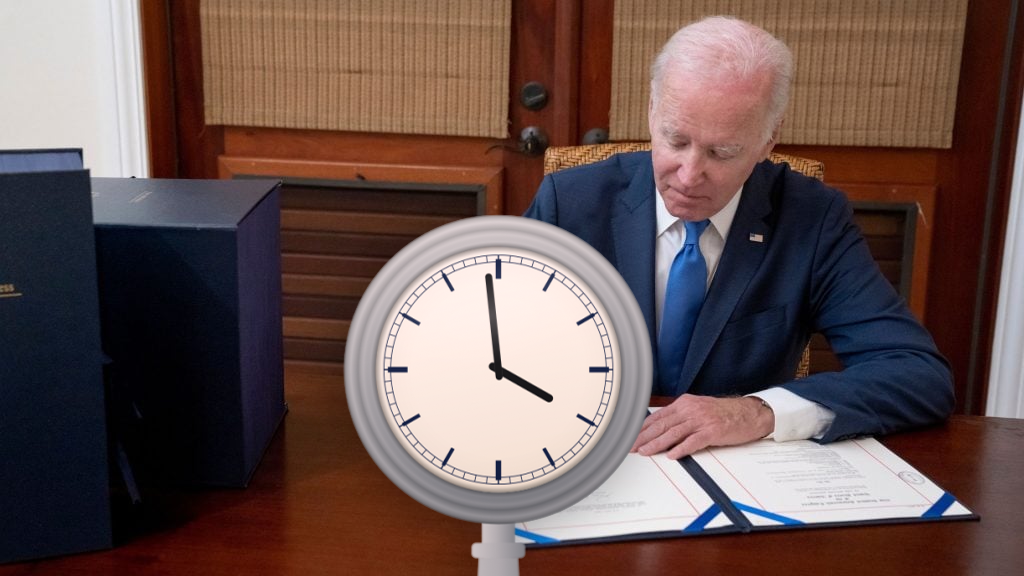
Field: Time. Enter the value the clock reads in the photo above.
3:59
